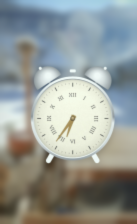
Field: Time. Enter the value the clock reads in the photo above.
6:36
